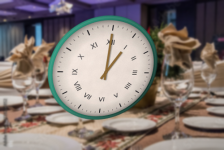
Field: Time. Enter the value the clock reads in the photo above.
1:00
